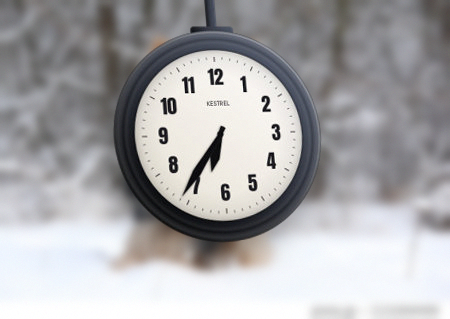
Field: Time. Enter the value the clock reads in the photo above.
6:36
